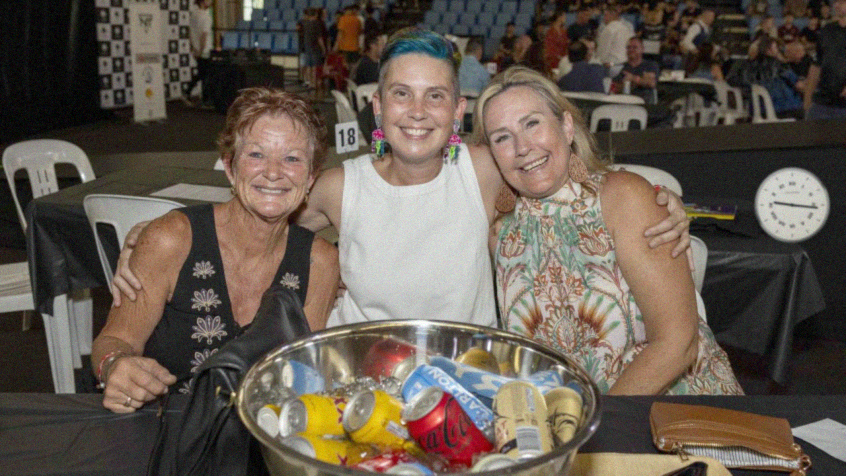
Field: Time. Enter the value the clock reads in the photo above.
9:16
